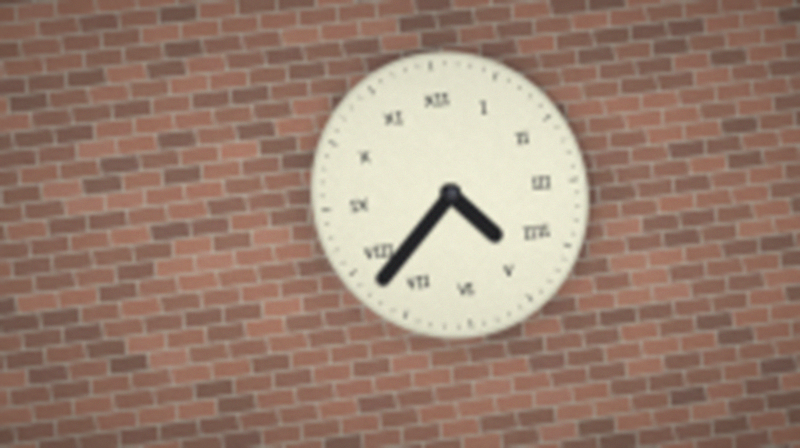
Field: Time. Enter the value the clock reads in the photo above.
4:38
